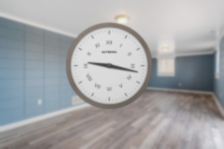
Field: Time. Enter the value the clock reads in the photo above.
9:17
